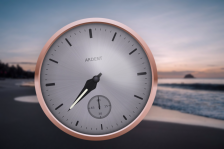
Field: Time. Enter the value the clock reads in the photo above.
7:38
